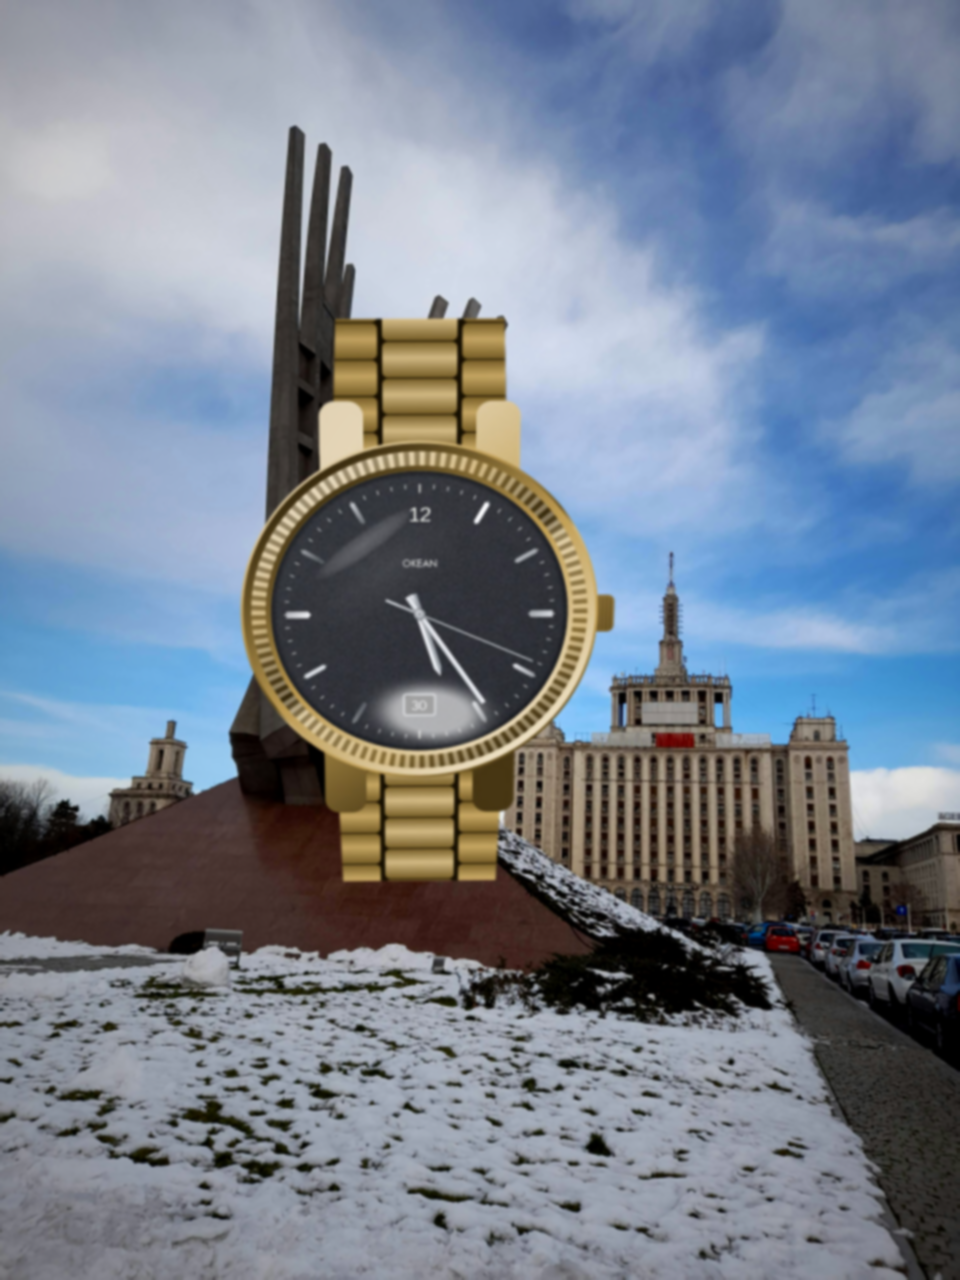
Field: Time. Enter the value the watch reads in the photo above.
5:24:19
